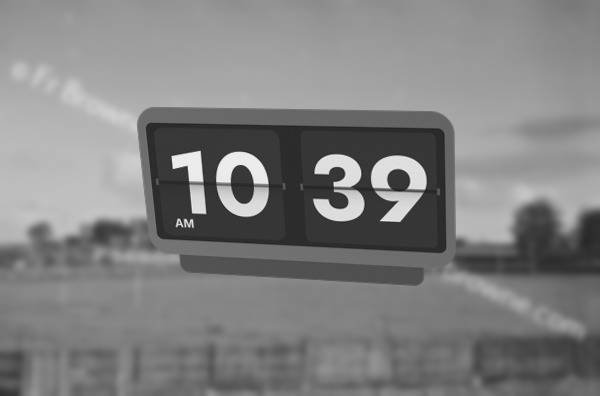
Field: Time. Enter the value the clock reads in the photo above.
10:39
